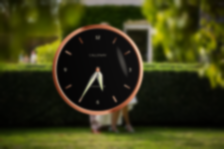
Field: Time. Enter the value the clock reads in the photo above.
5:35
